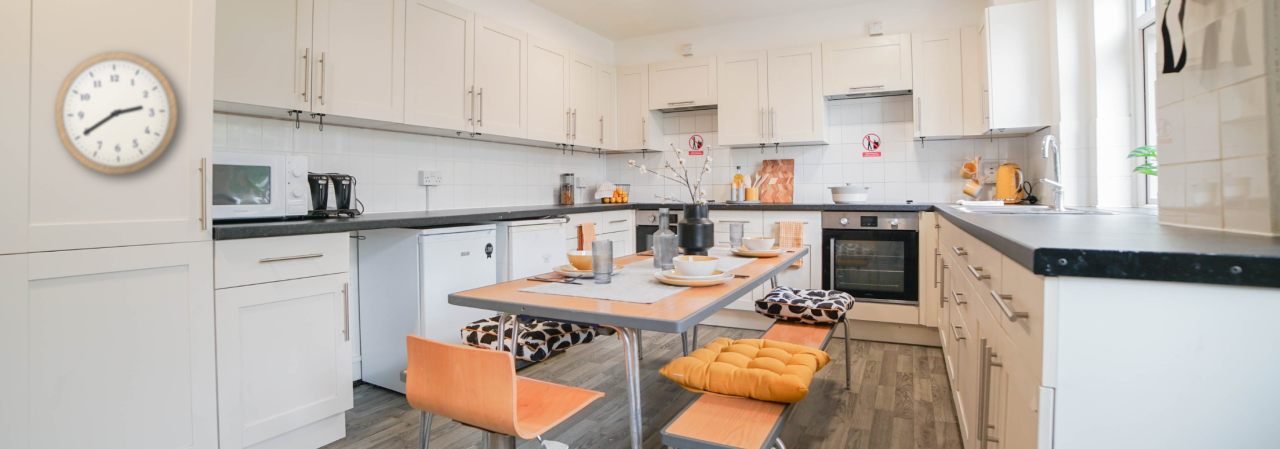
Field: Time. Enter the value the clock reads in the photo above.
2:40
